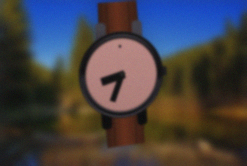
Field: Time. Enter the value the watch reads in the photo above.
8:34
